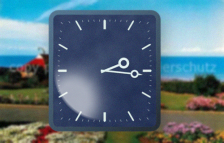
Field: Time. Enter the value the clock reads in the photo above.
2:16
